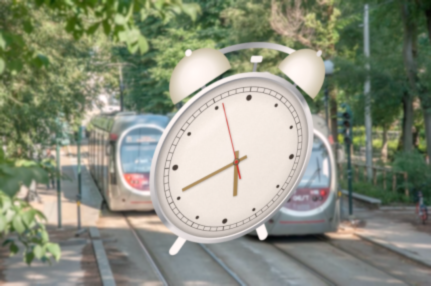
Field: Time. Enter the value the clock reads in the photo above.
5:40:56
